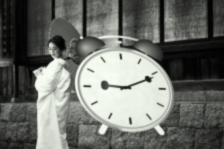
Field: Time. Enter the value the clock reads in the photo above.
9:11
